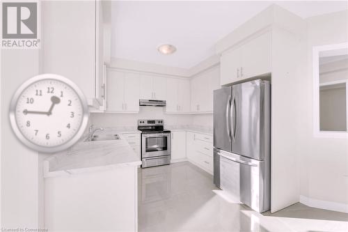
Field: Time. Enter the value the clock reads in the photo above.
12:45
